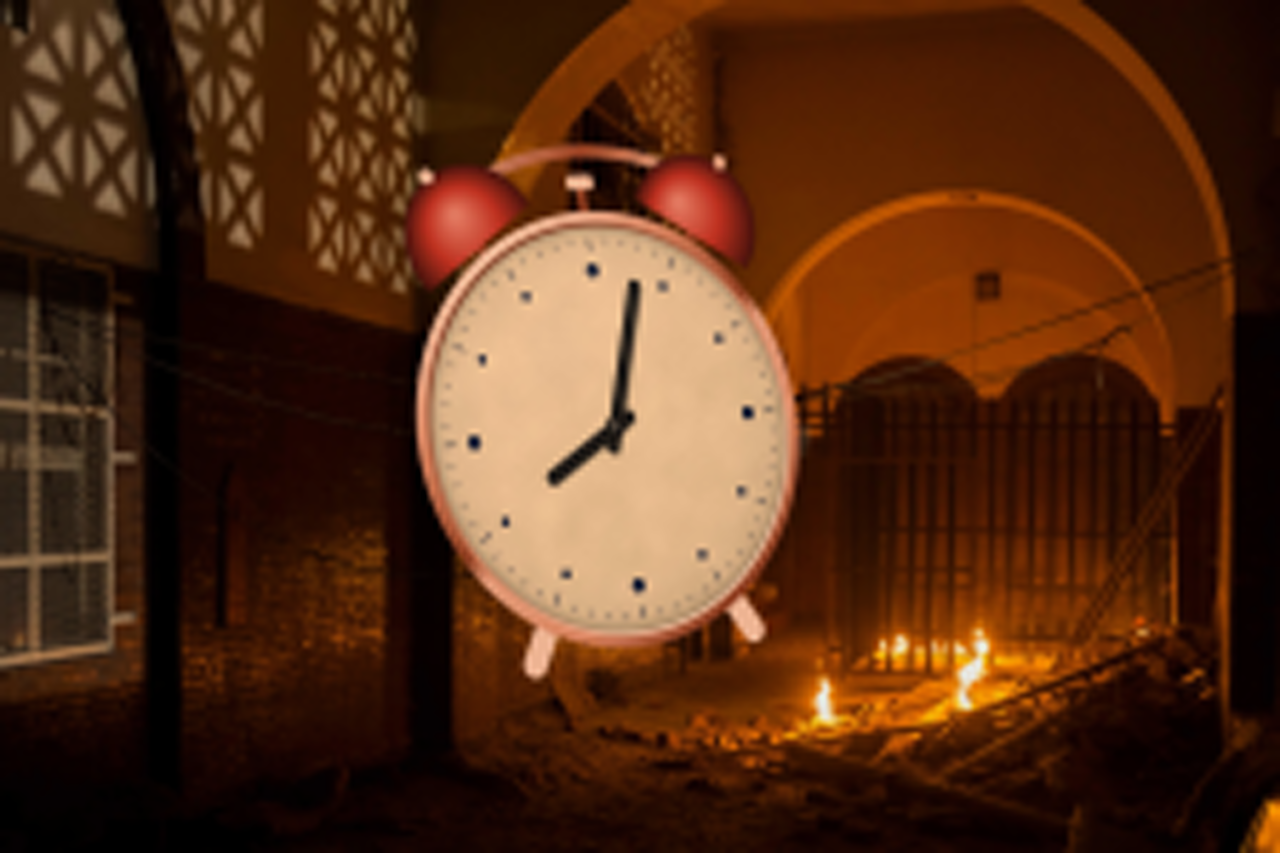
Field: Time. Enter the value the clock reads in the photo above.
8:03
